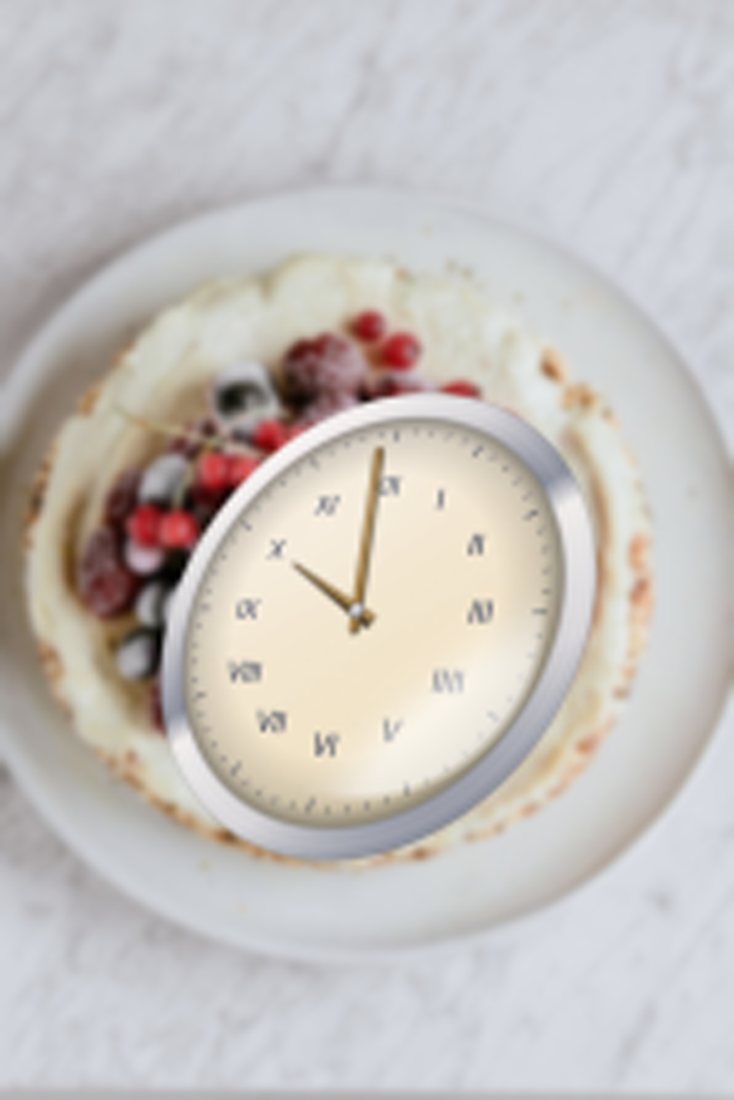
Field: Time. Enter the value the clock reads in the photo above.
9:59
